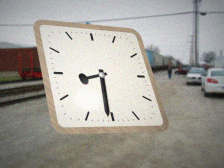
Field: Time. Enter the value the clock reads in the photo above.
8:31
